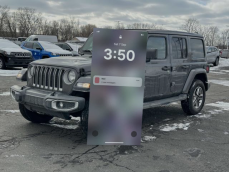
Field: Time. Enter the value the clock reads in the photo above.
3:50
